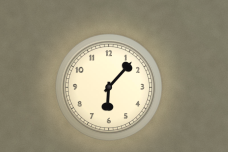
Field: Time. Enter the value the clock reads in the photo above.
6:07
